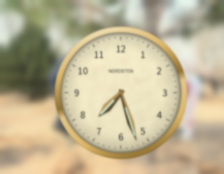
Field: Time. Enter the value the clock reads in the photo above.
7:27
